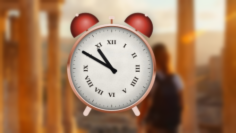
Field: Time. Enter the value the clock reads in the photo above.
10:50
